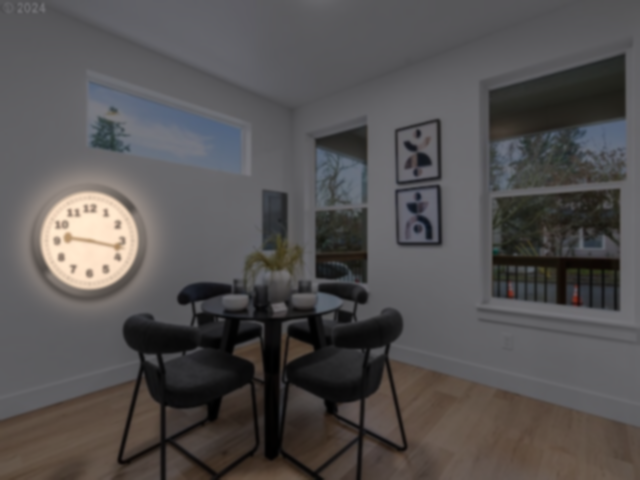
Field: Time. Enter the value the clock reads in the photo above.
9:17
